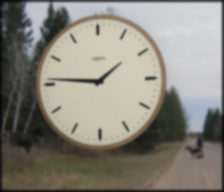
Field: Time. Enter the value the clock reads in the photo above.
1:46
